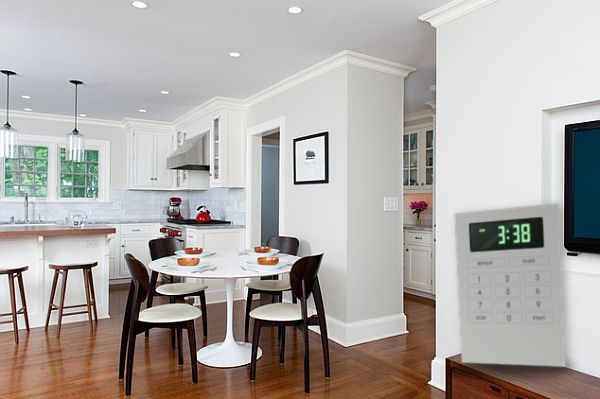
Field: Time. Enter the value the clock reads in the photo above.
3:38
